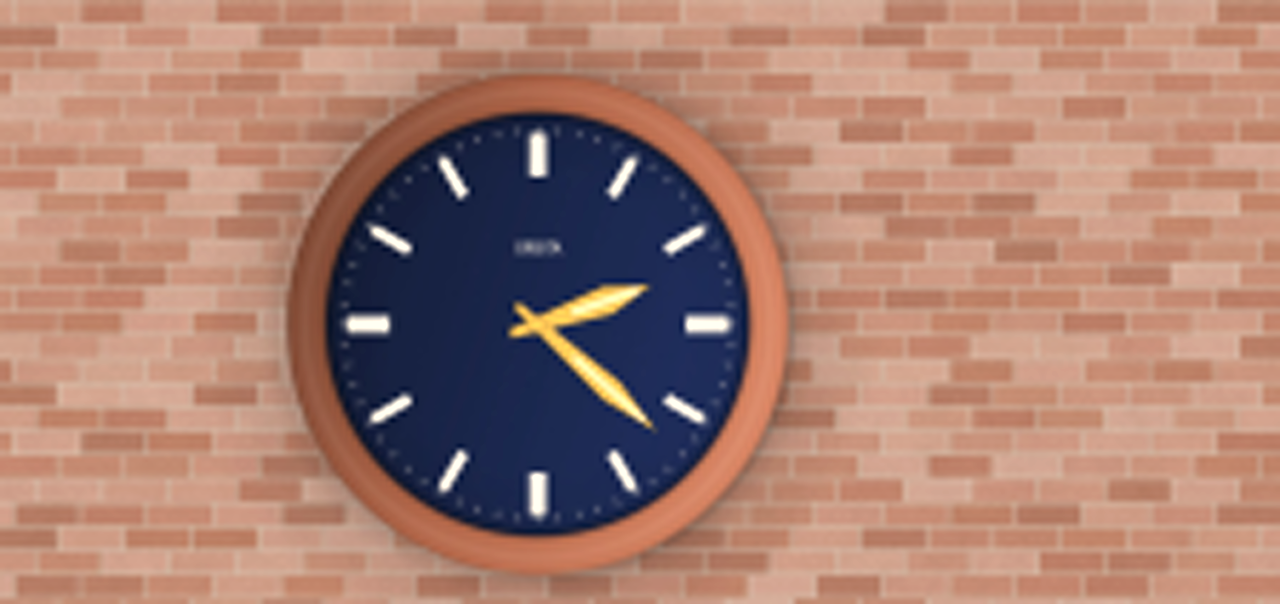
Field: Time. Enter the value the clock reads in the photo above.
2:22
